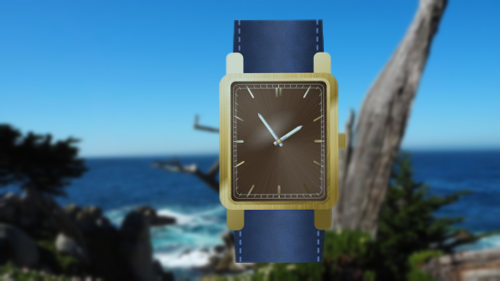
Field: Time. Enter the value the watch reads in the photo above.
1:54
